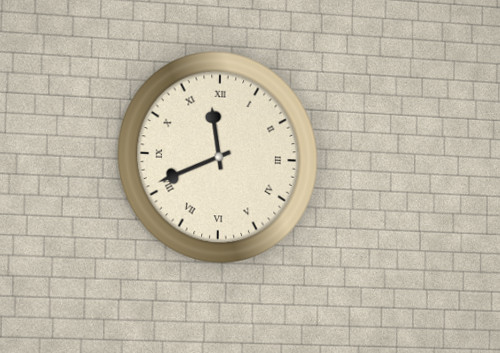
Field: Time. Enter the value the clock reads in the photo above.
11:41
